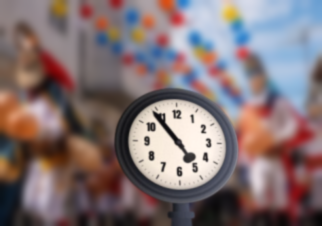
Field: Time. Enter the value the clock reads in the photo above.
4:54
